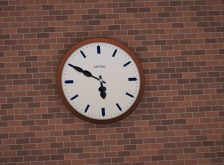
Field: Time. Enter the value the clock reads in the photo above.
5:50
